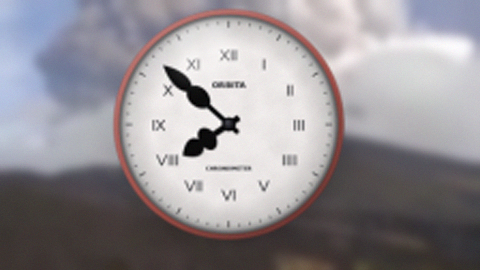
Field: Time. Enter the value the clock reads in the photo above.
7:52
